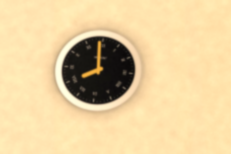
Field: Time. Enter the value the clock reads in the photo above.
7:59
